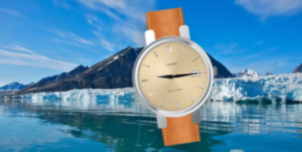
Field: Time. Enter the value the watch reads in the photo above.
9:15
